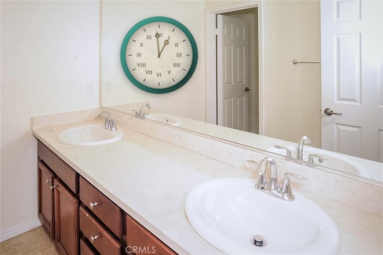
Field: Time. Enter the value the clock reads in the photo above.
12:59
